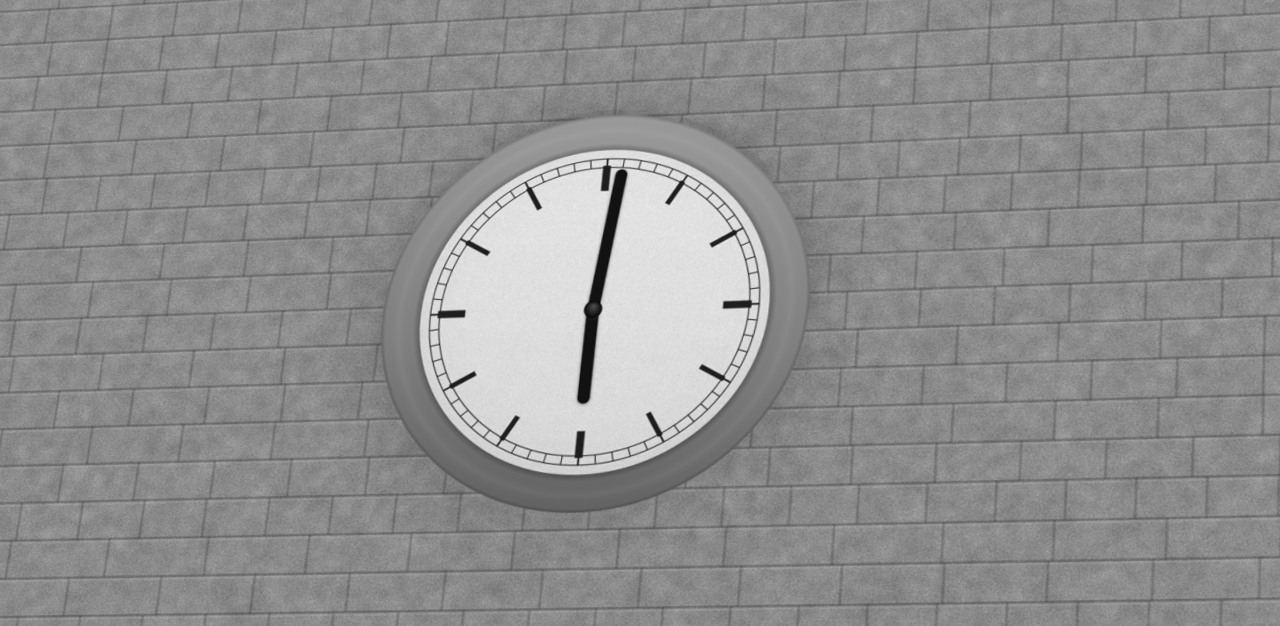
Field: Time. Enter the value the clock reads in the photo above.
6:01
